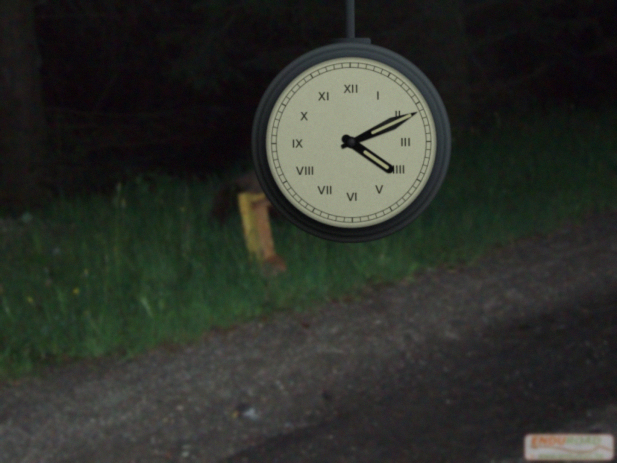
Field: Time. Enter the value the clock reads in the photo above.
4:11
